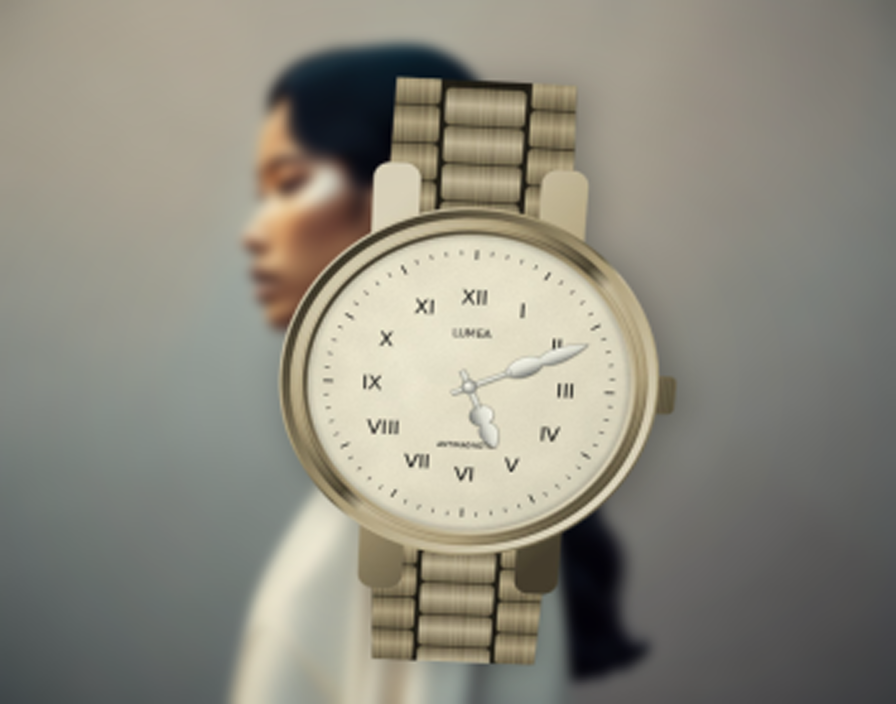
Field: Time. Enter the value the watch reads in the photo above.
5:11
